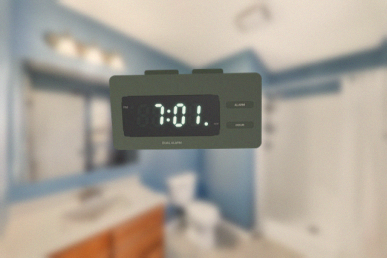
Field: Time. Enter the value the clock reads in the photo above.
7:01
